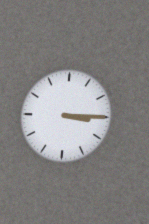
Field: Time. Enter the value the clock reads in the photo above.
3:15
